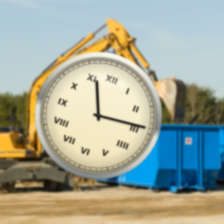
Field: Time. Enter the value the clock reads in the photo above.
11:14
